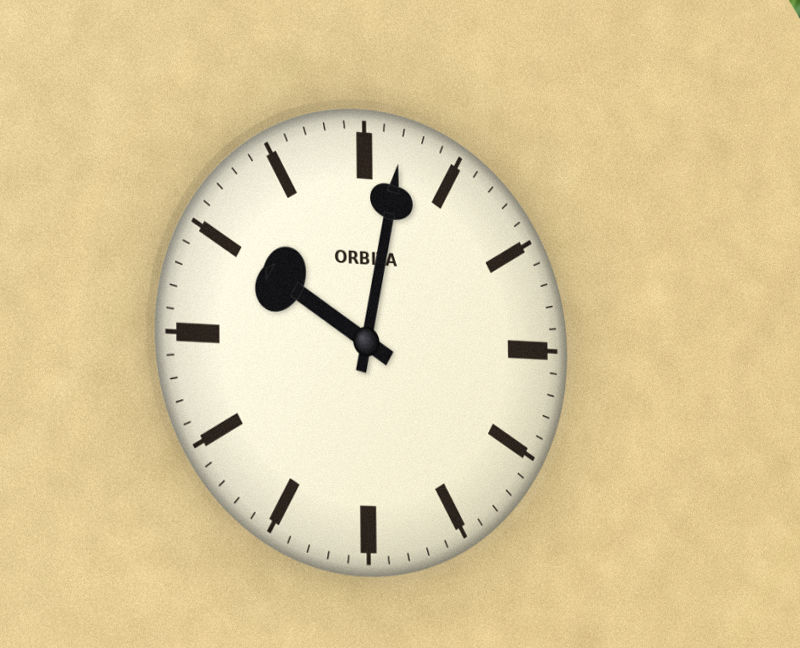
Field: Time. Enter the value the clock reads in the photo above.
10:02
